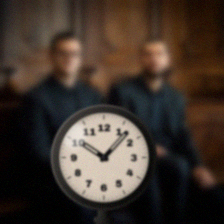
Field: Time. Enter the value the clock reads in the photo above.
10:07
